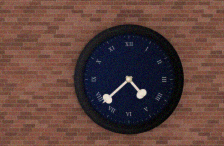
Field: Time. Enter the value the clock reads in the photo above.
4:38
